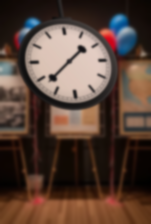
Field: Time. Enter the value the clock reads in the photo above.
1:38
